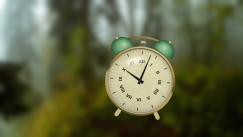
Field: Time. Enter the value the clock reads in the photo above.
10:03
